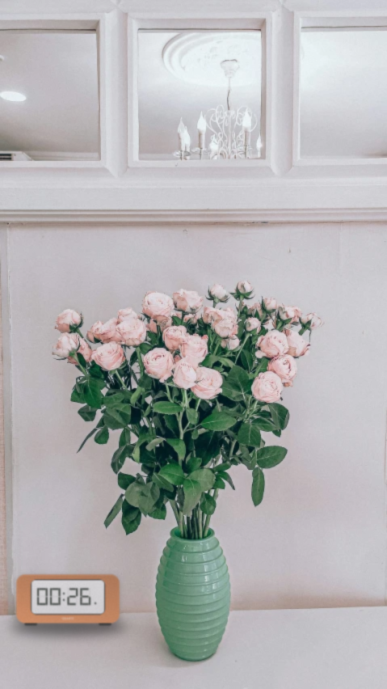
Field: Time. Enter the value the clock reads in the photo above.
0:26
